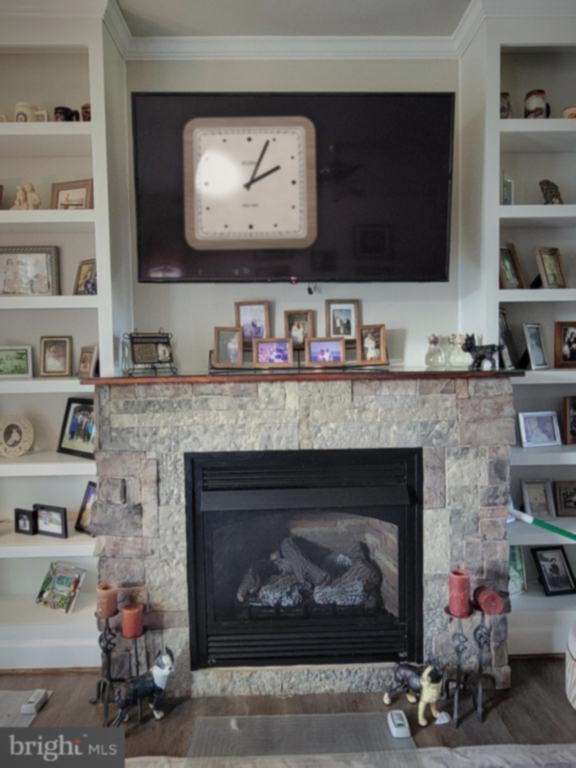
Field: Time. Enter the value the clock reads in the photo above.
2:04
